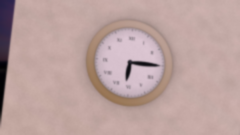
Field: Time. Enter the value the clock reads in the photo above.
6:15
